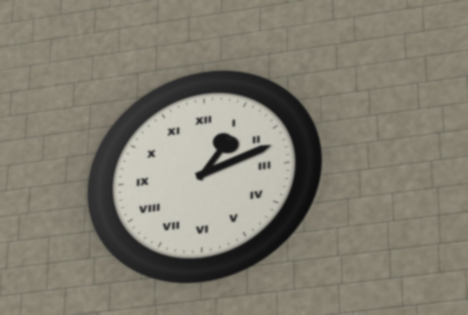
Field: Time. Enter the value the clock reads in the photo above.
1:12
